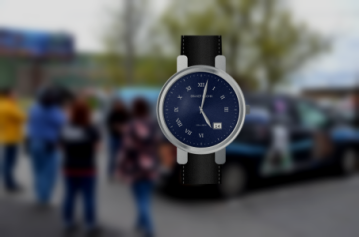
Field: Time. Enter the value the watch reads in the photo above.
5:02
